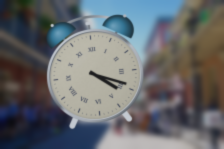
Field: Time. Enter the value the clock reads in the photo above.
4:19
